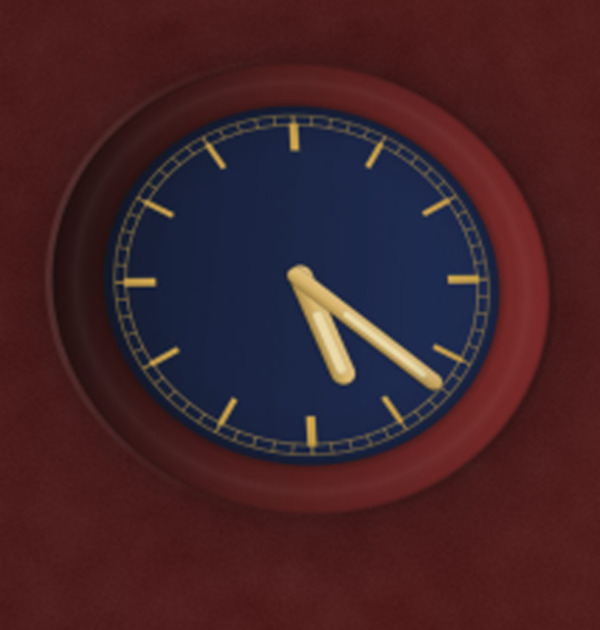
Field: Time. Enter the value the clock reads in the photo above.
5:22
